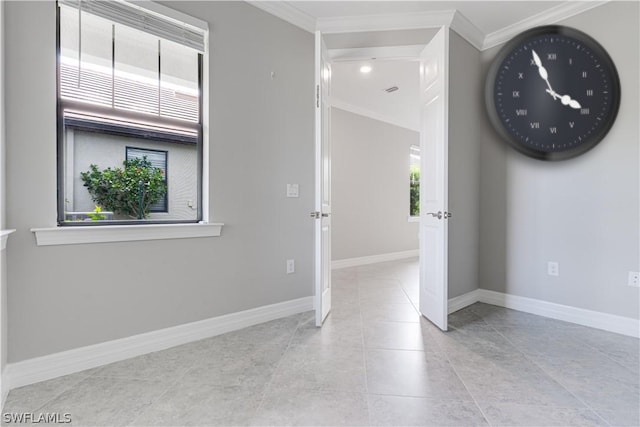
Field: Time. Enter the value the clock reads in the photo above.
3:56
